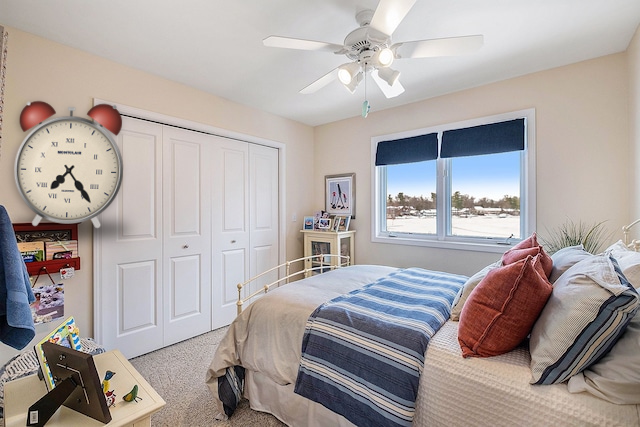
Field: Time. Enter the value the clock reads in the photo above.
7:24
